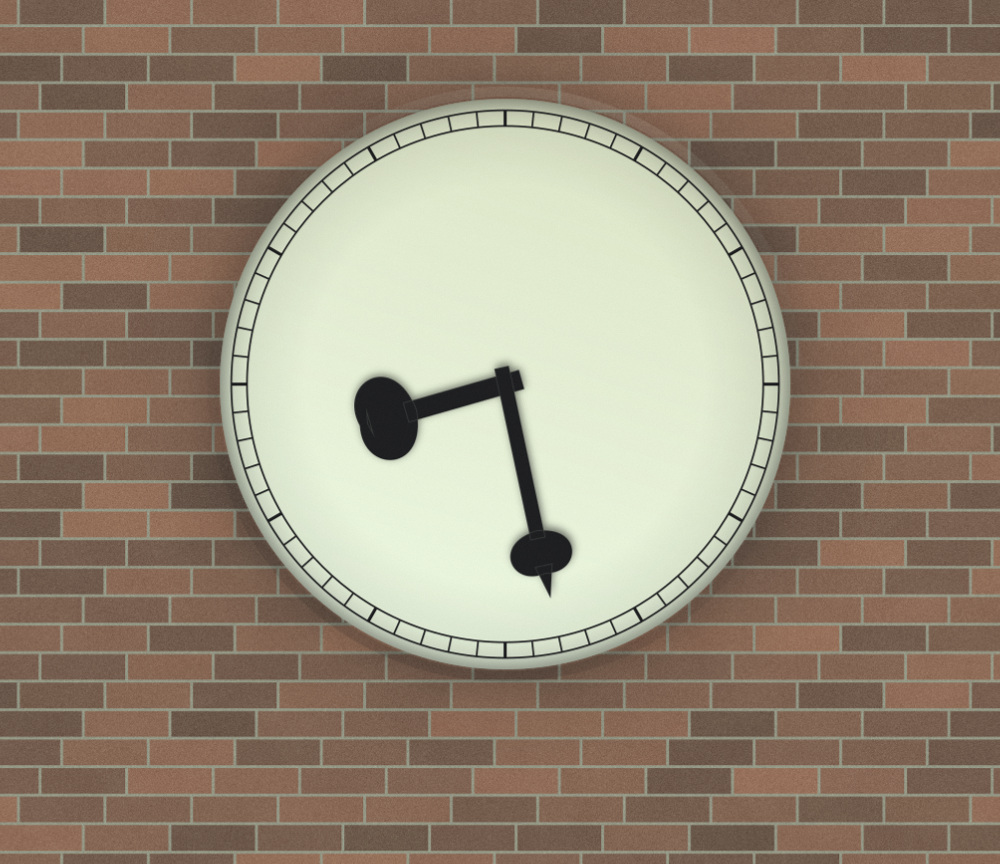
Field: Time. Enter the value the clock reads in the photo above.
8:28
